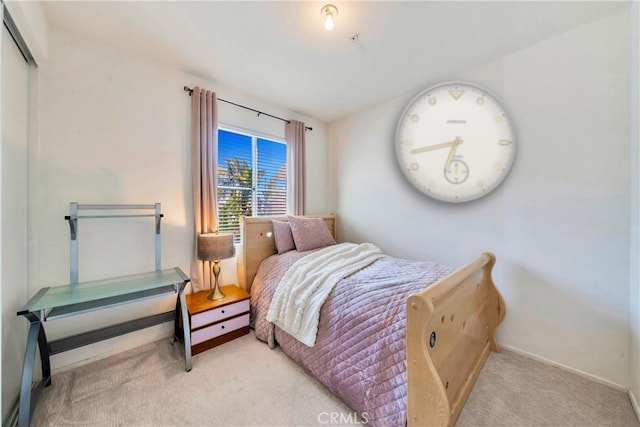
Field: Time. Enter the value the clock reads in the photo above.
6:43
